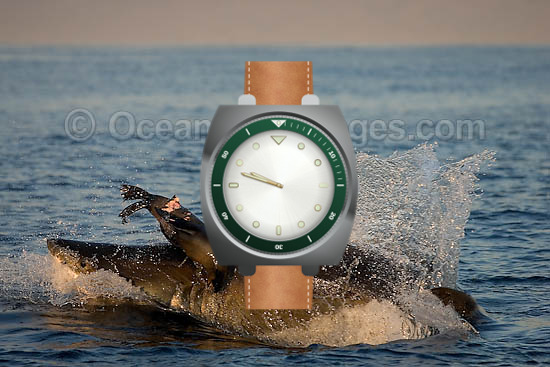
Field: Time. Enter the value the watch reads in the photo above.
9:48
